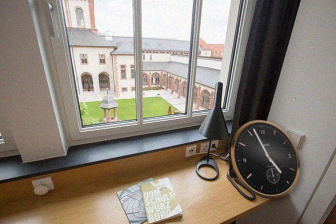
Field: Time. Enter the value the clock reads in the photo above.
4:57
